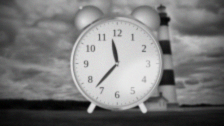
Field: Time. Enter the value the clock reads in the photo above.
11:37
